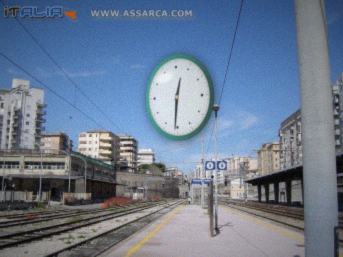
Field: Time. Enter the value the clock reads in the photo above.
12:31
